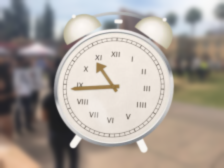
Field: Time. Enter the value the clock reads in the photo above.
10:44
